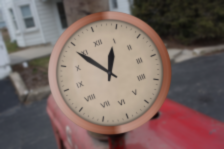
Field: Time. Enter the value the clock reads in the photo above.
12:54
